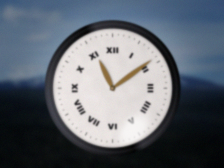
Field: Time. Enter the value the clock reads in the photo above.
11:09
